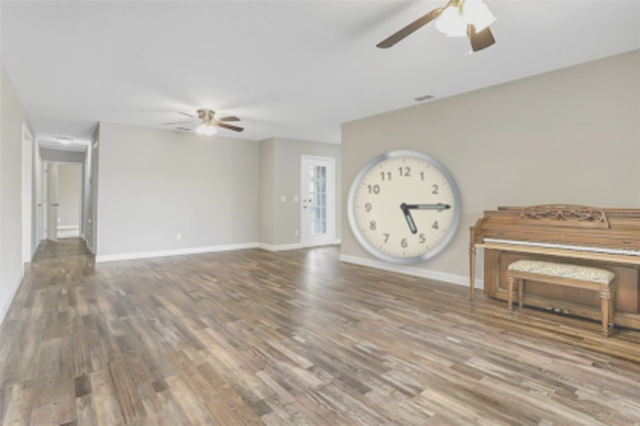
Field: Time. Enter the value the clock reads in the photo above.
5:15
